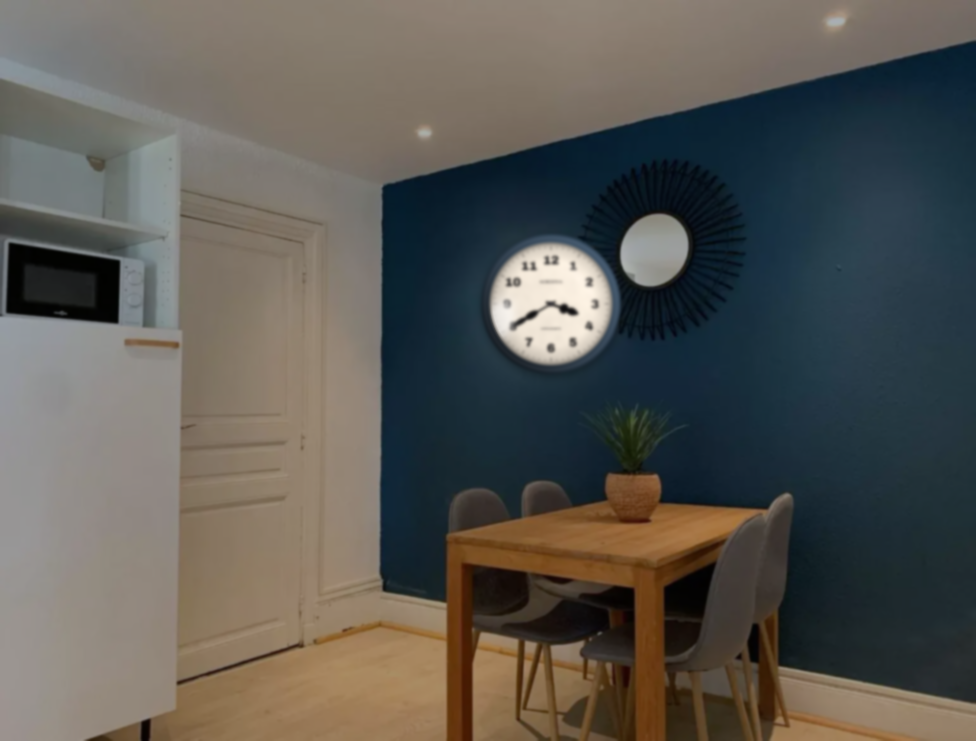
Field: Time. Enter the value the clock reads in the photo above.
3:40
